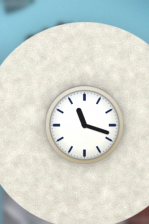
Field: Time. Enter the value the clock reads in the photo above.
11:18
